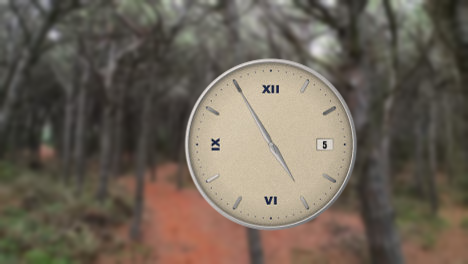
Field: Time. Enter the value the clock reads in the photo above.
4:55
